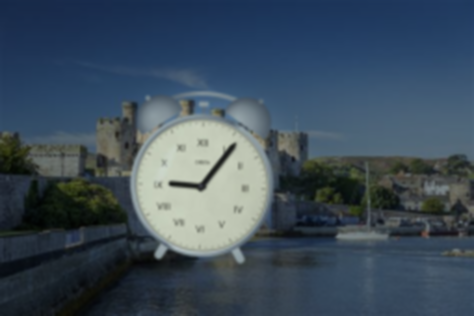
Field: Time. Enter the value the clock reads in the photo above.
9:06
